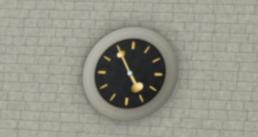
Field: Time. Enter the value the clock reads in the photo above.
4:55
